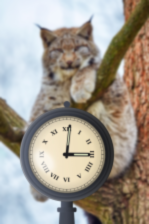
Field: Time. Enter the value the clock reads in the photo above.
3:01
